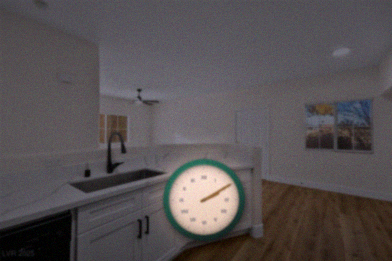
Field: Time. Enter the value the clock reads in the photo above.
2:10
